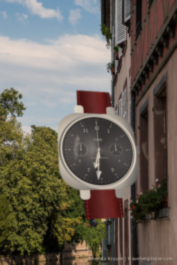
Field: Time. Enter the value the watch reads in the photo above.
6:31
